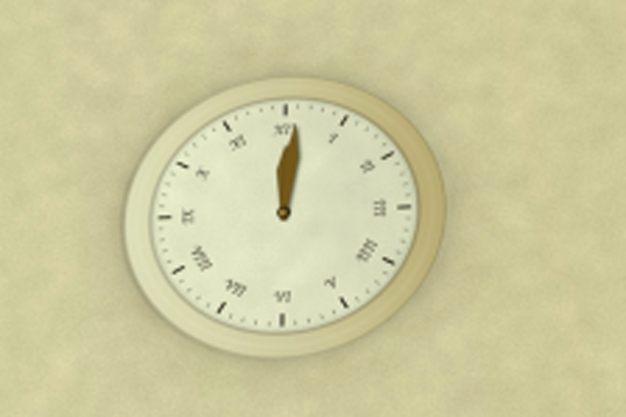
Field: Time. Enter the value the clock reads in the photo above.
12:01
